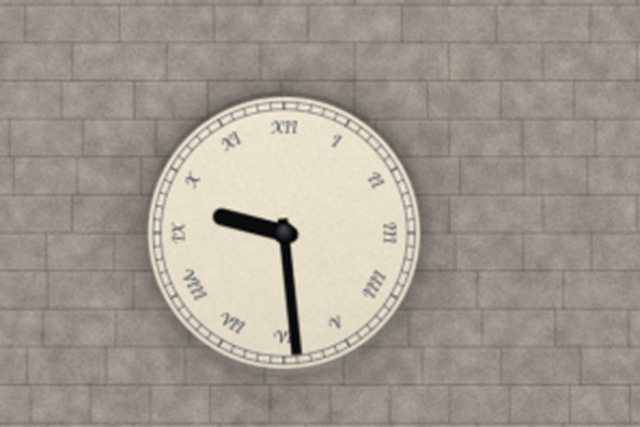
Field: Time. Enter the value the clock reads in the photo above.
9:29
